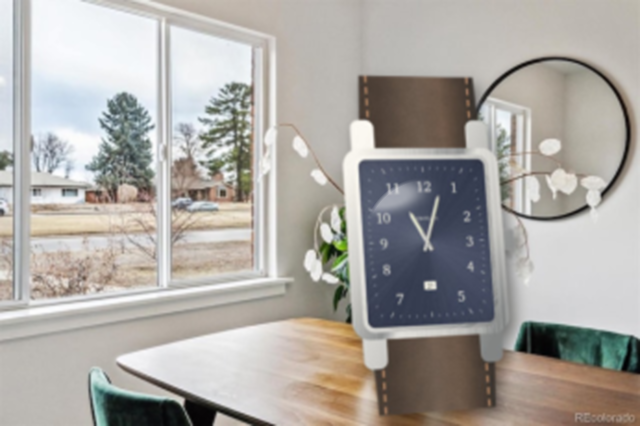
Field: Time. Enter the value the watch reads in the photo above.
11:03
